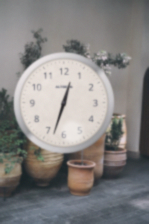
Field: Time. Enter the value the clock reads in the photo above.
12:33
